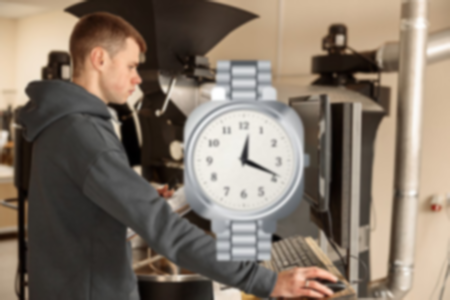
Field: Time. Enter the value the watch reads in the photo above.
12:19
